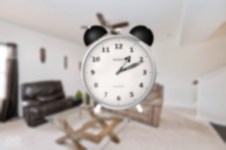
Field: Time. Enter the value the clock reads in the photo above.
1:11
